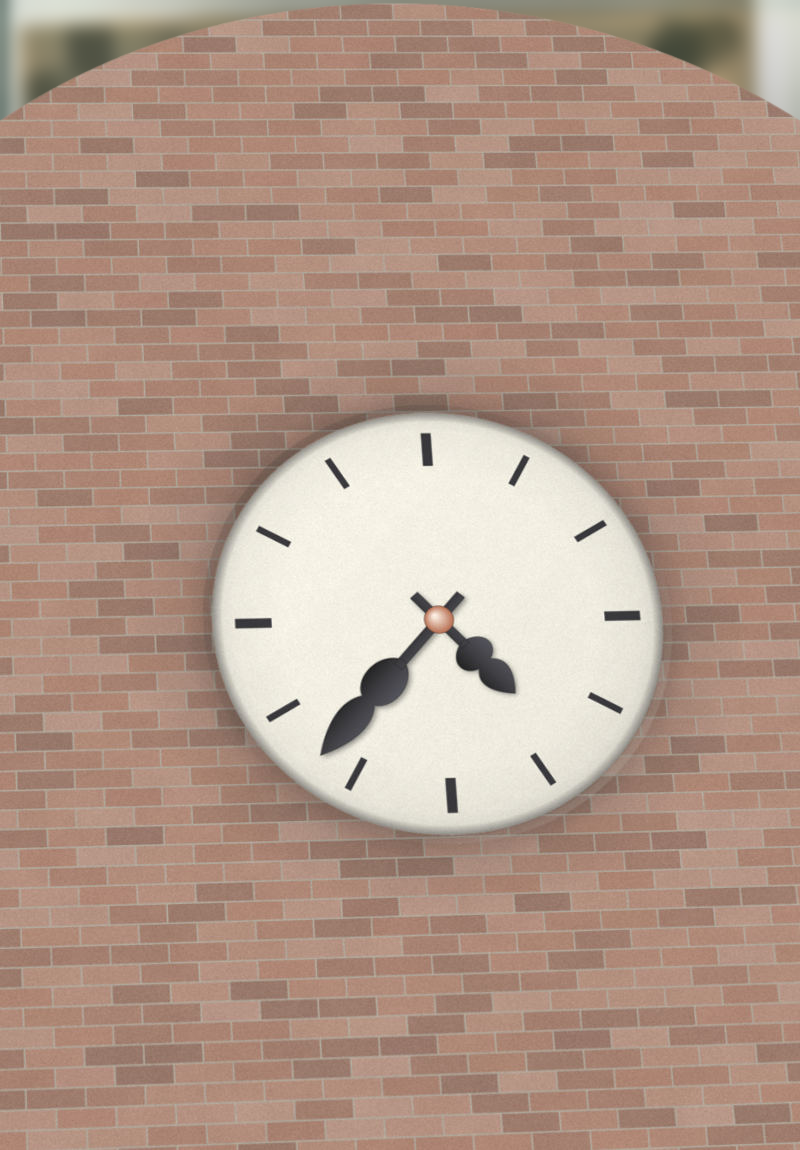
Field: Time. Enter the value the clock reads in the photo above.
4:37
